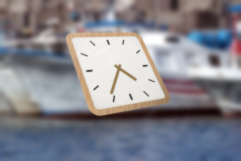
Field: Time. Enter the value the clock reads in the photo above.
4:36
